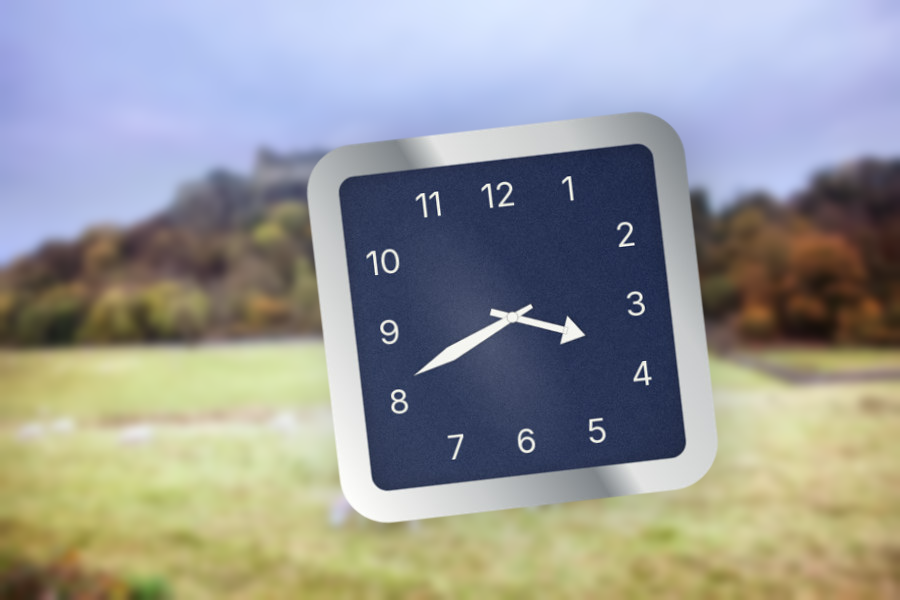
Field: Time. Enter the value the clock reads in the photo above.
3:41
